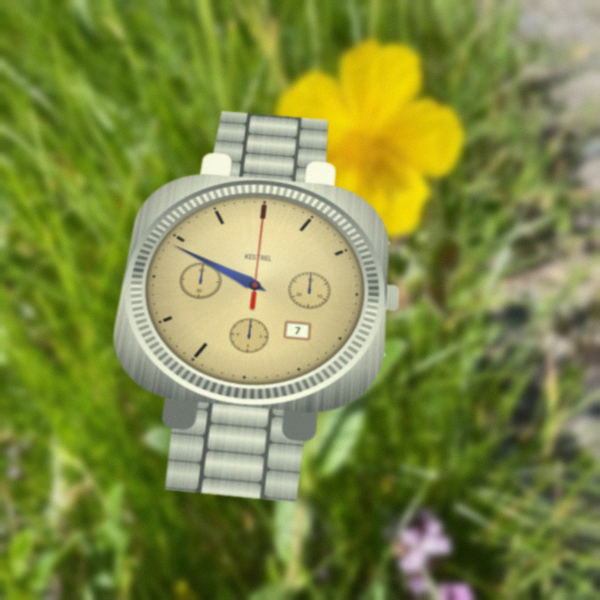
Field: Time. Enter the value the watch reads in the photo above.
9:49
